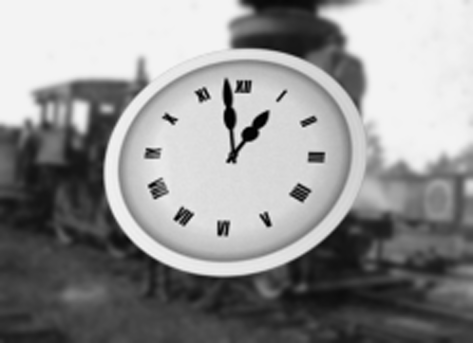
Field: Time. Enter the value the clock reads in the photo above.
12:58
